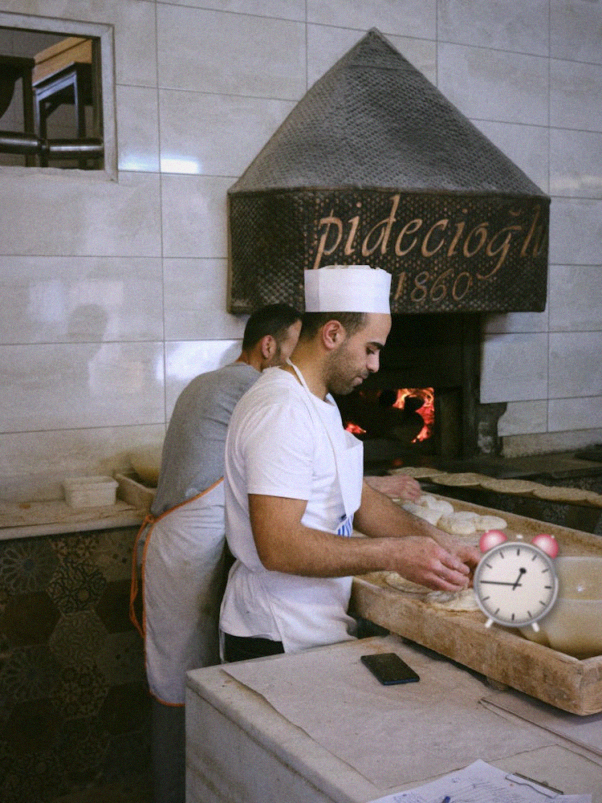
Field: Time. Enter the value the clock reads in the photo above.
12:45
